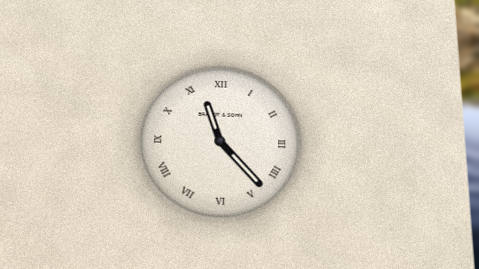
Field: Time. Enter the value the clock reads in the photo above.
11:23
